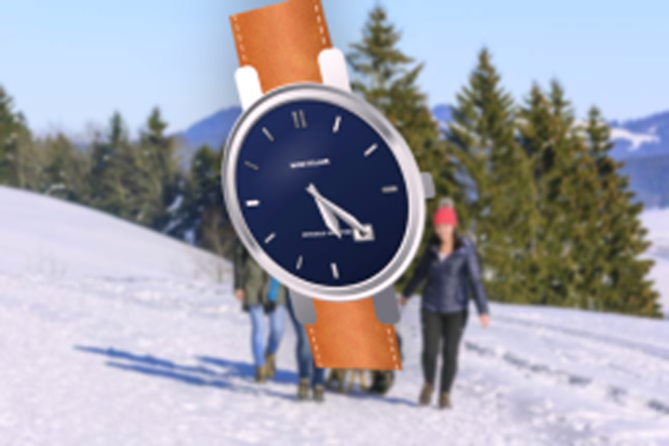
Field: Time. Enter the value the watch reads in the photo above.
5:22
